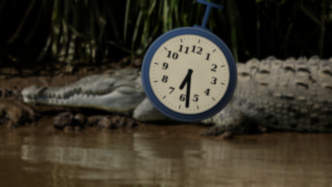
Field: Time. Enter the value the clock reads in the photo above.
6:28
